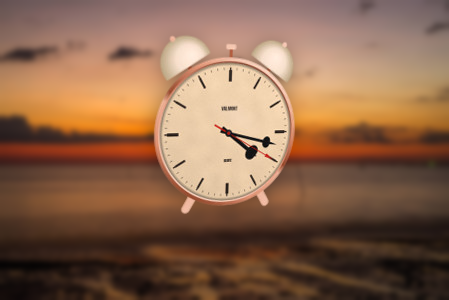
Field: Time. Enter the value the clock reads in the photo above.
4:17:20
